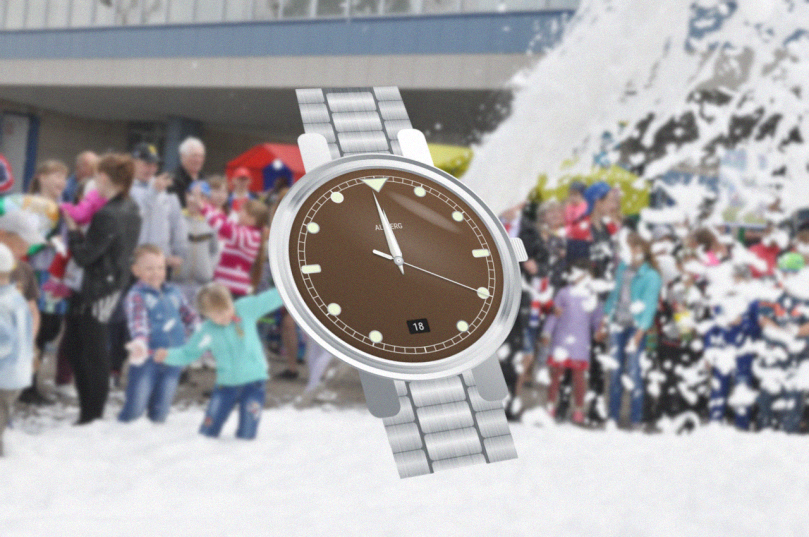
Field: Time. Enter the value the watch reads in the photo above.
11:59:20
